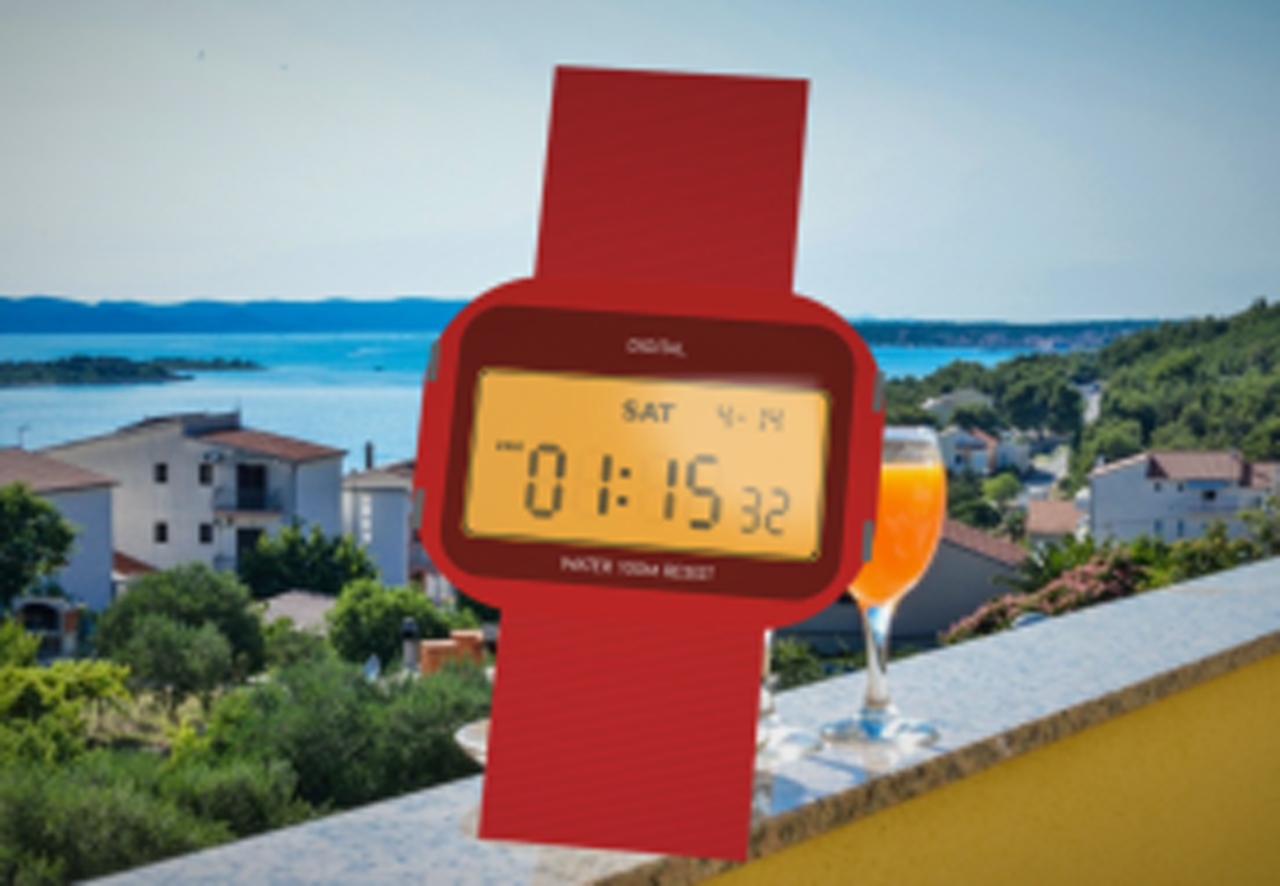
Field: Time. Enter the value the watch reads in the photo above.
1:15:32
